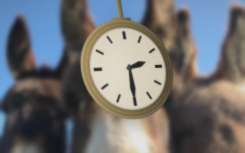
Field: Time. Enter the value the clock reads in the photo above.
2:30
